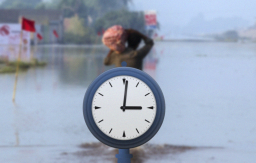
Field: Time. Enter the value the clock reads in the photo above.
3:01
